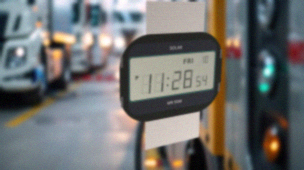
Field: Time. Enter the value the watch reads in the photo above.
11:28:54
